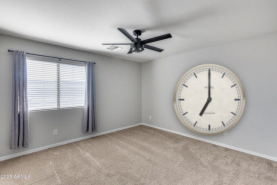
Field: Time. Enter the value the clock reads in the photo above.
7:00
